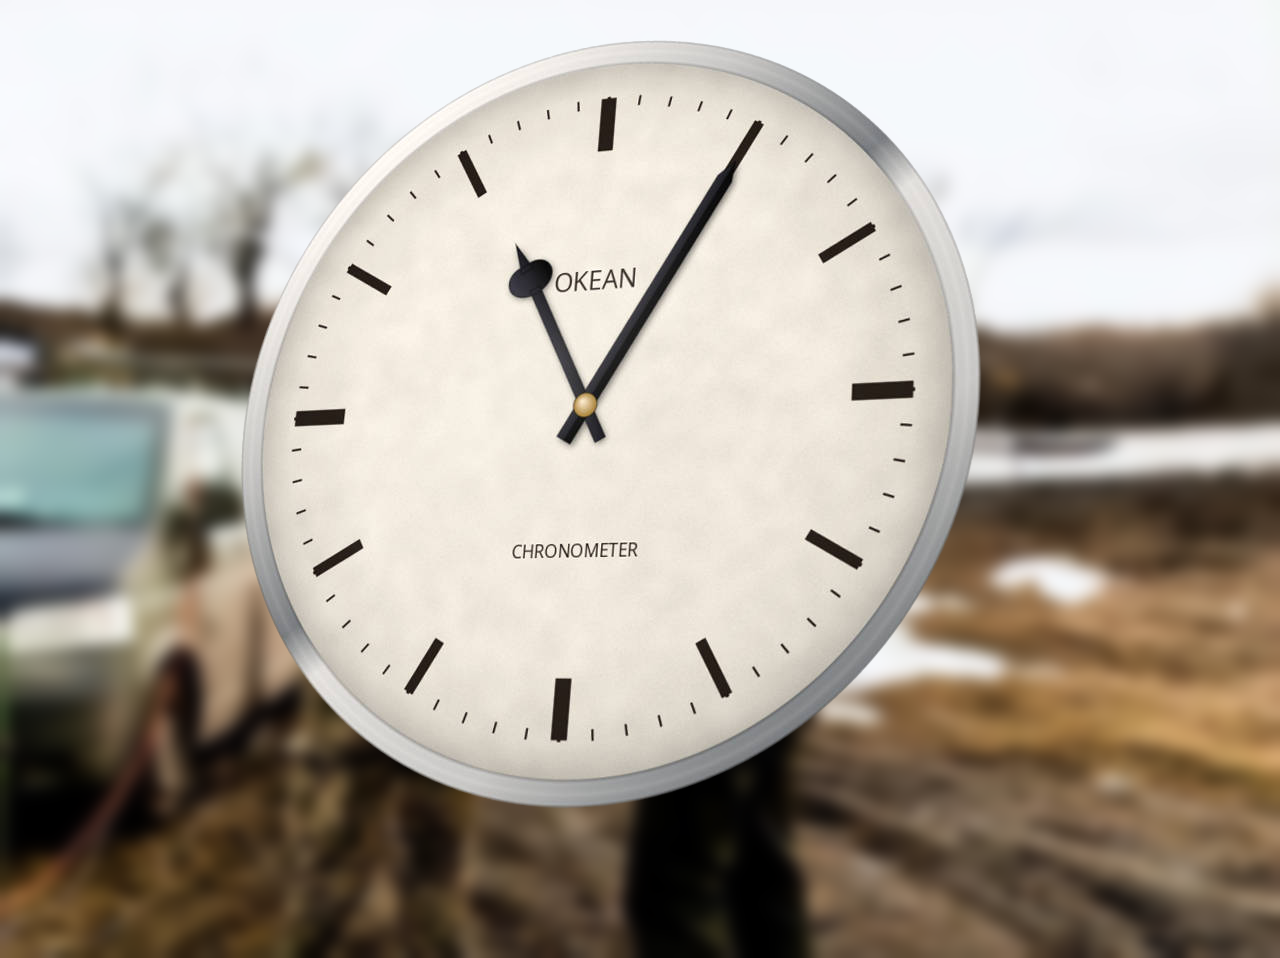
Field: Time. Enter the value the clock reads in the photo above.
11:05
